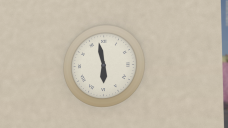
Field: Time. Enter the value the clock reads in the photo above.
5:58
